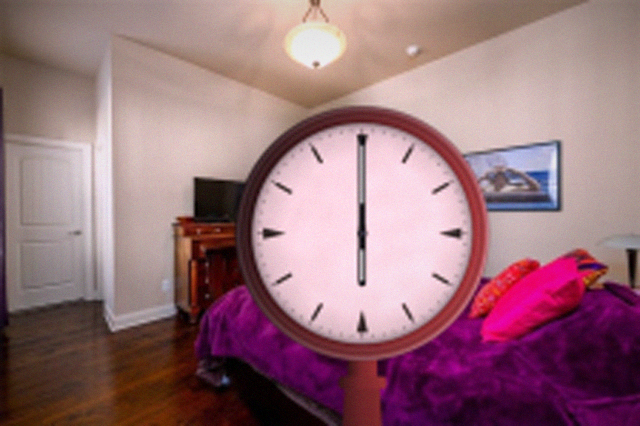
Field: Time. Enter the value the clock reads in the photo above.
6:00
